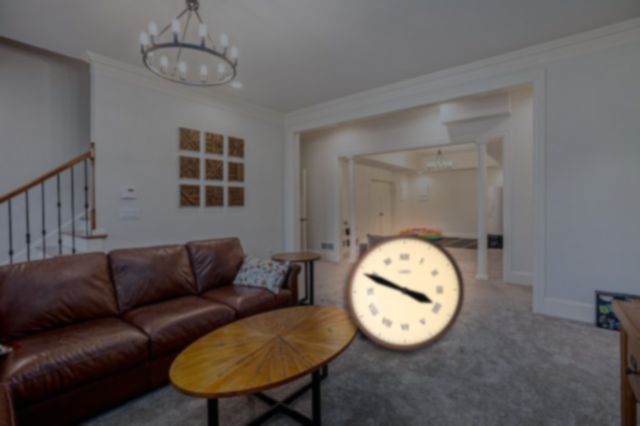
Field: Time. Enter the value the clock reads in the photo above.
3:49
